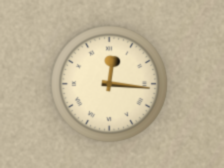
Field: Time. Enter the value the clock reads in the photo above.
12:16
